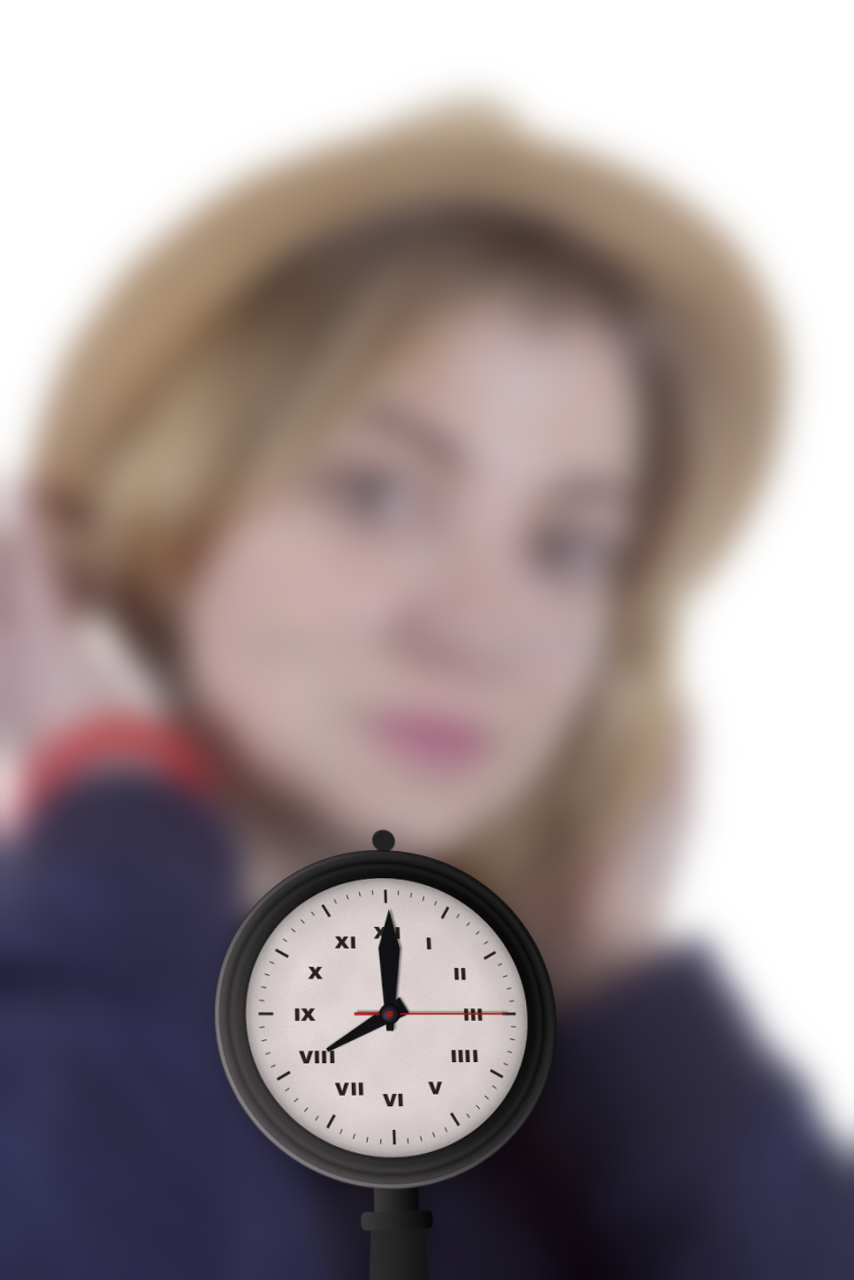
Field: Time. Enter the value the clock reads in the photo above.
8:00:15
